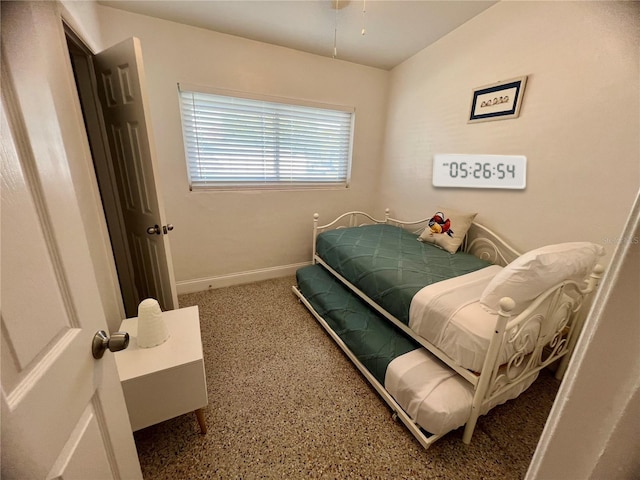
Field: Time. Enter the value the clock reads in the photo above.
5:26:54
